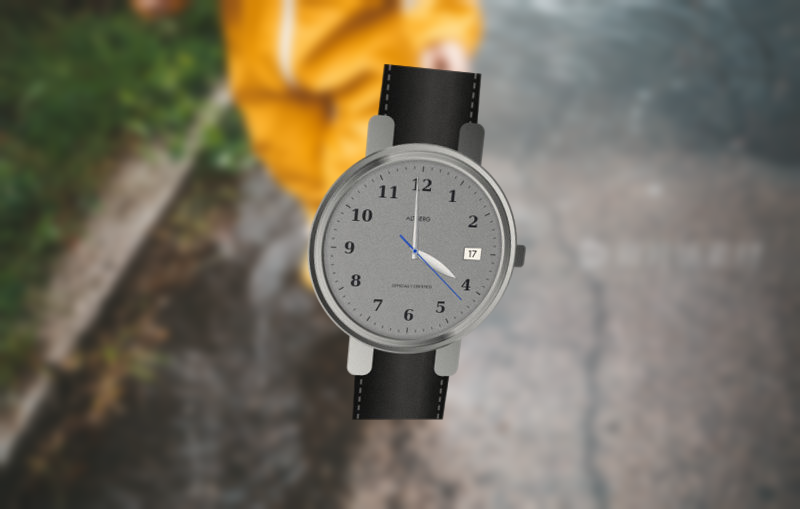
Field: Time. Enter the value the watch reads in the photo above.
3:59:22
